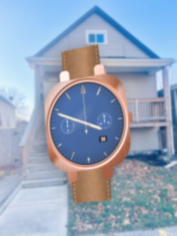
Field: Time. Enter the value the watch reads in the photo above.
3:49
